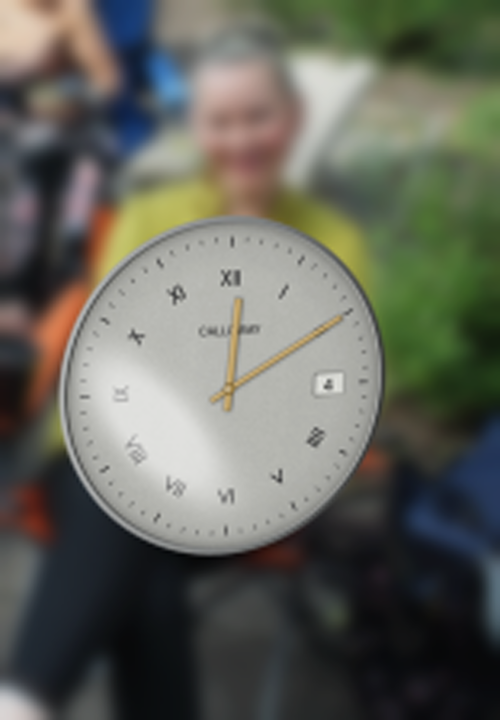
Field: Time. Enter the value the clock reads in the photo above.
12:10
